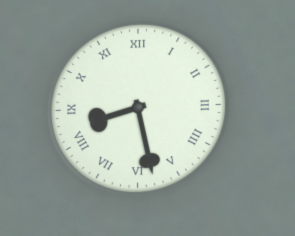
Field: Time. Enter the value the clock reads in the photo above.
8:28
